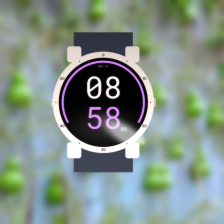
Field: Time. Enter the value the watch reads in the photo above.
8:58
